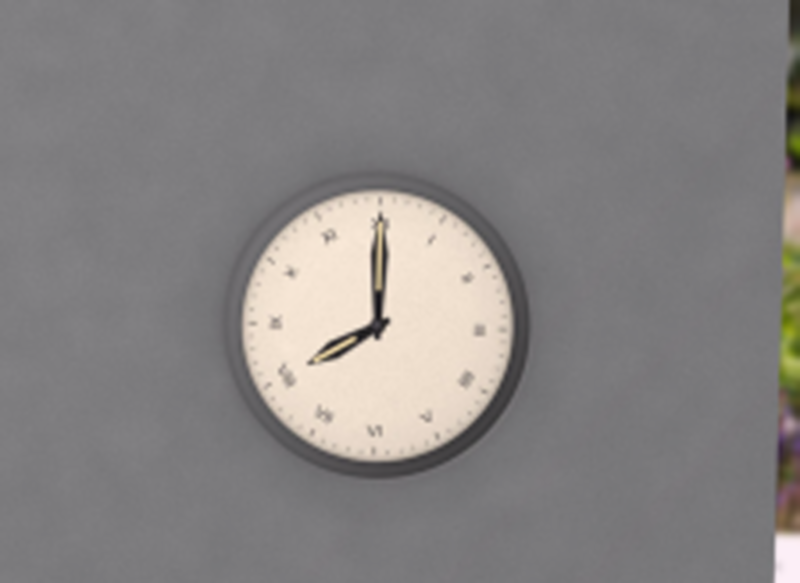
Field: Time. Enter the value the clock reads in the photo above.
8:00
